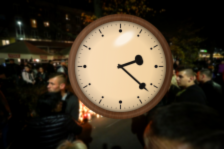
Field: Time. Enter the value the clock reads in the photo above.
2:22
